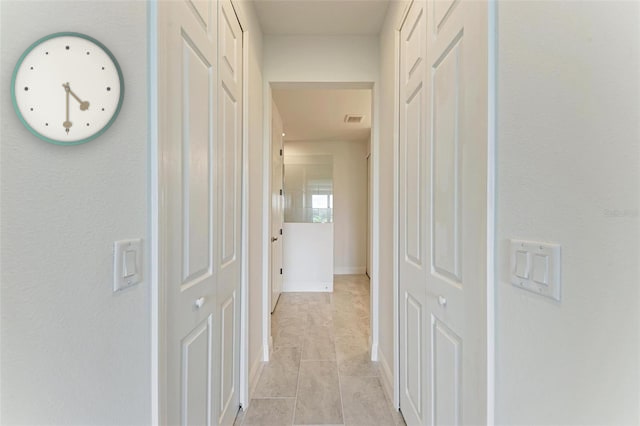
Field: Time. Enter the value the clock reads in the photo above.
4:30
